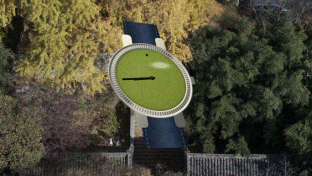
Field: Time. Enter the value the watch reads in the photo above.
8:44
